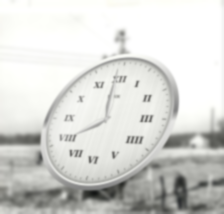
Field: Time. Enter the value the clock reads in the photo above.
7:59
